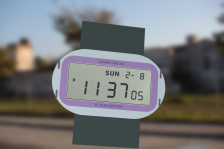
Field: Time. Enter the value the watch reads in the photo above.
11:37:05
